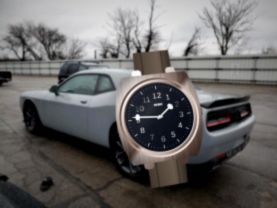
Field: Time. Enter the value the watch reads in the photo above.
1:46
